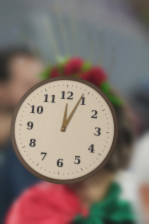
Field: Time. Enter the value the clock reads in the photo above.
12:04
